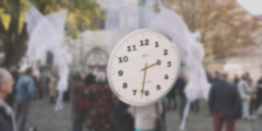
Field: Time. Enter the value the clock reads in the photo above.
2:32
